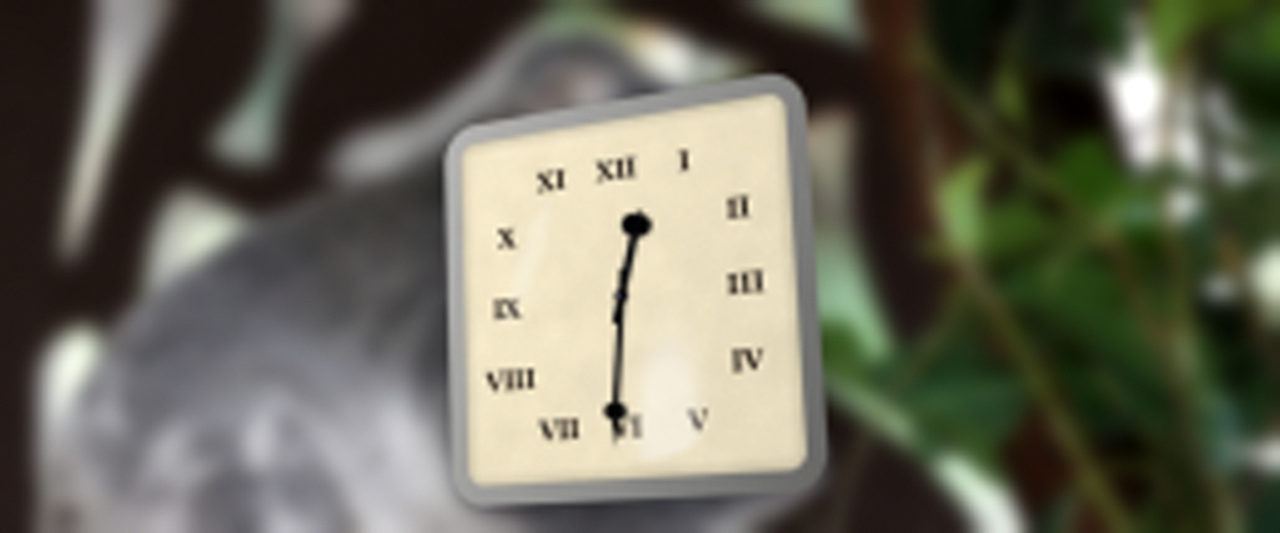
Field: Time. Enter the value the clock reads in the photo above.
12:31
